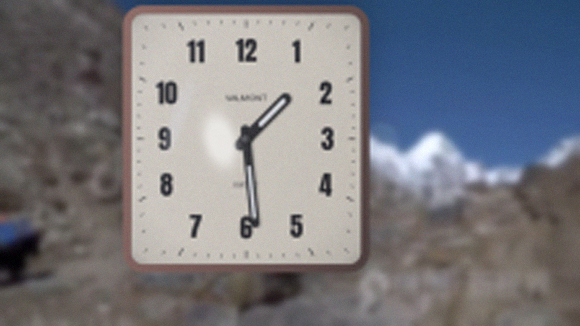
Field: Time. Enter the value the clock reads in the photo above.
1:29
